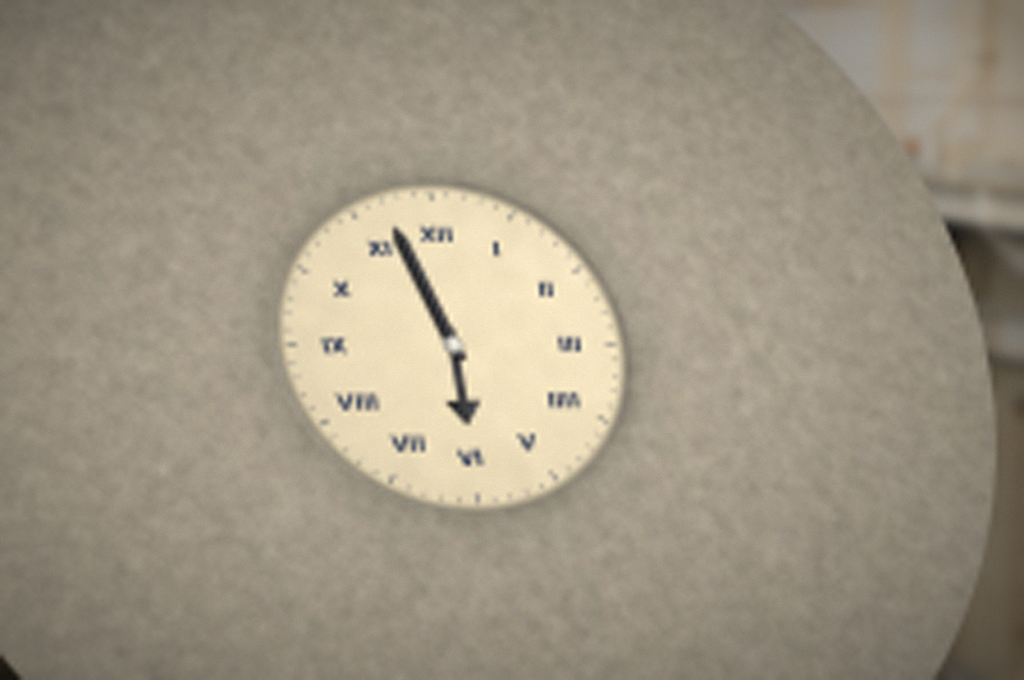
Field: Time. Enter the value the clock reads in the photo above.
5:57
